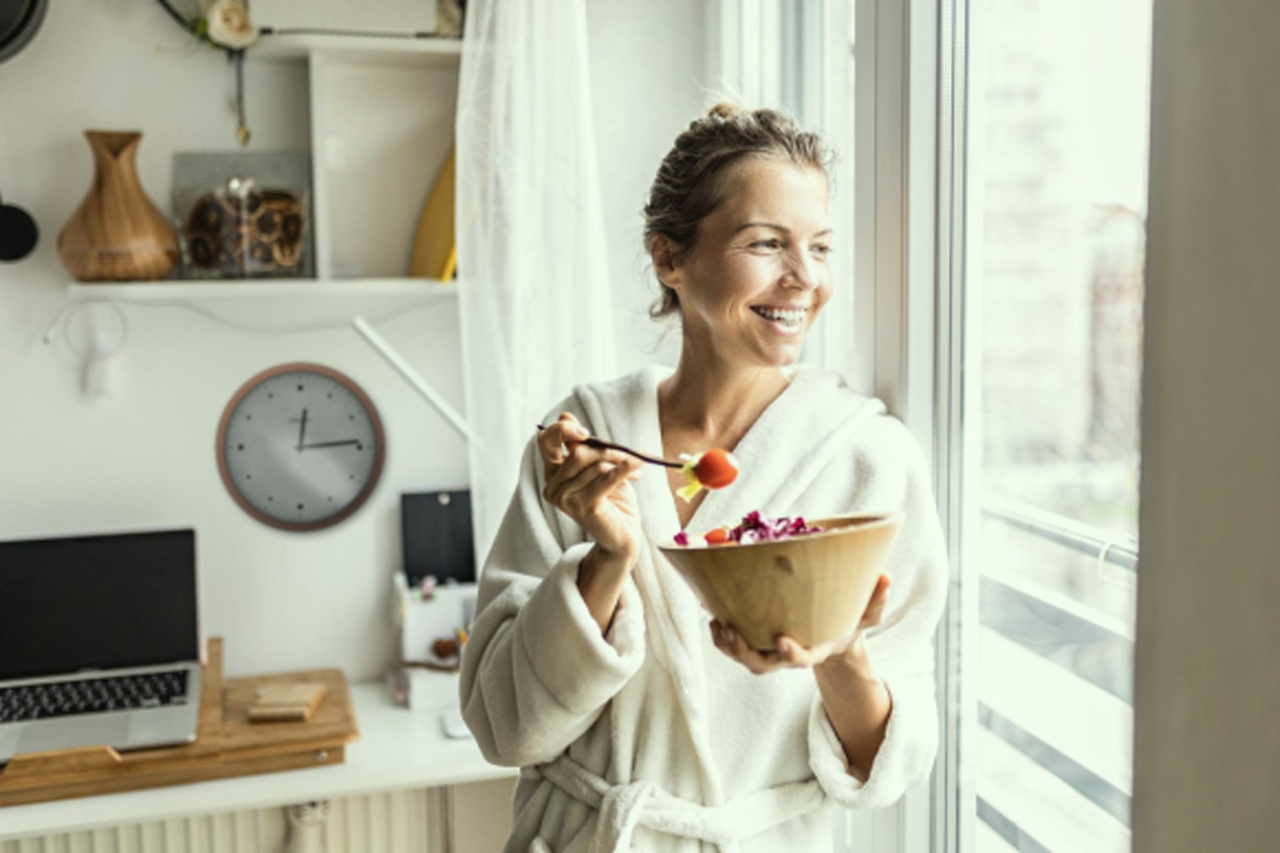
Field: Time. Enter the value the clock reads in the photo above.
12:14
